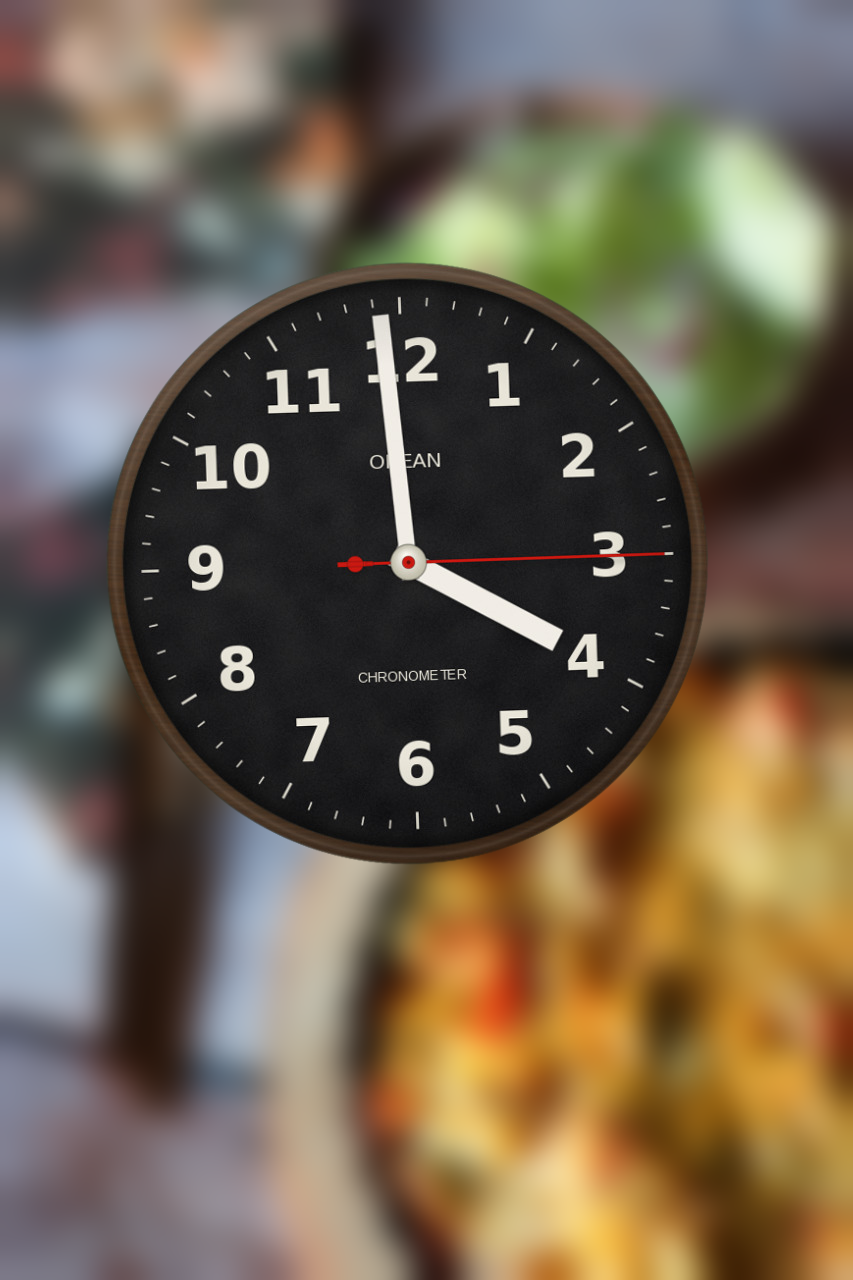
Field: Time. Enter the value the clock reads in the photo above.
3:59:15
